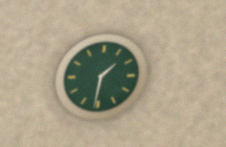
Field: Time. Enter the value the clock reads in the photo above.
1:31
